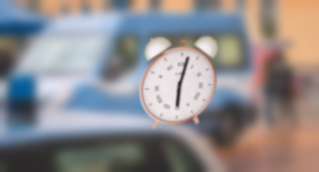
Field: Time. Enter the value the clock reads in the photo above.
6:02
